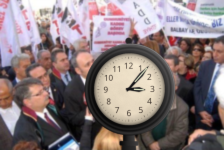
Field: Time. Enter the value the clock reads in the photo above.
3:07
